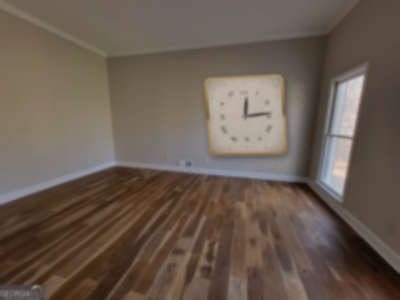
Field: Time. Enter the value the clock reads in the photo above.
12:14
